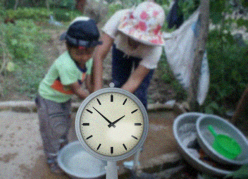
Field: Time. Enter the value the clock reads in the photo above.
1:52
